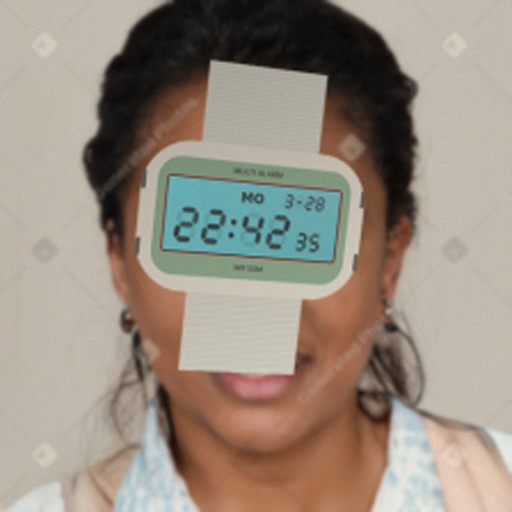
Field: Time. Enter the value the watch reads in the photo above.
22:42:35
